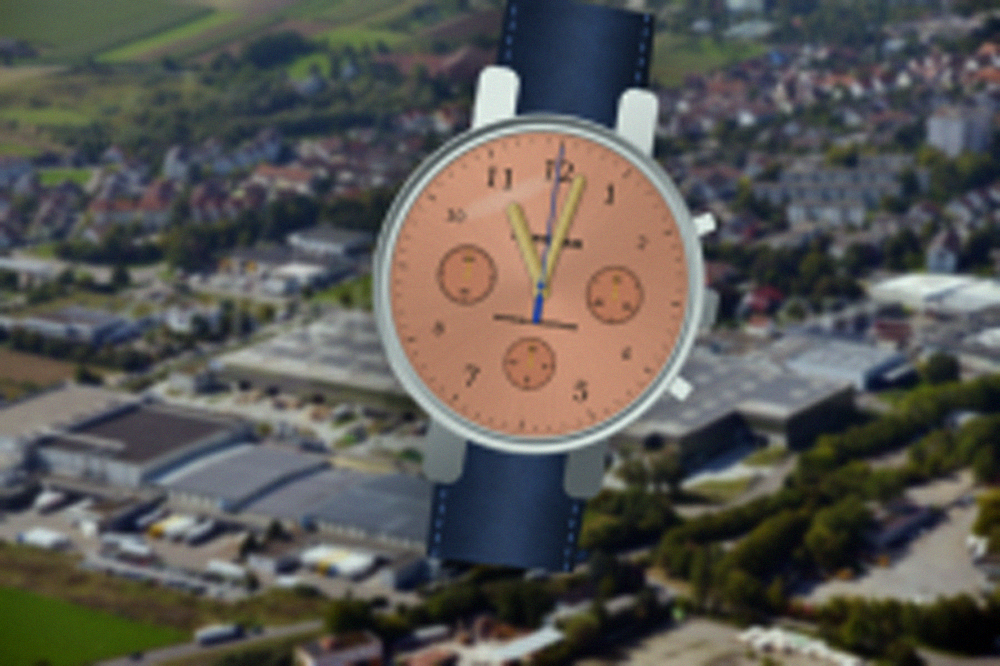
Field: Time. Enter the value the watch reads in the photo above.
11:02
